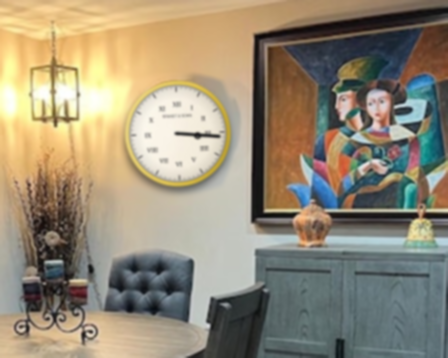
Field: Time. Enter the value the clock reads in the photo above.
3:16
